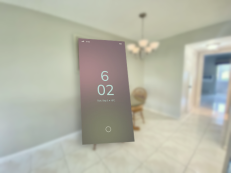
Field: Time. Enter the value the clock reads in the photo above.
6:02
